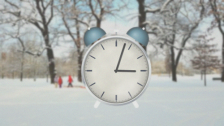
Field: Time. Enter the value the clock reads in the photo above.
3:03
